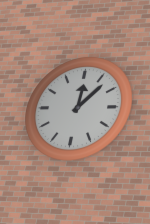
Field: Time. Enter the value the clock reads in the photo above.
12:07
